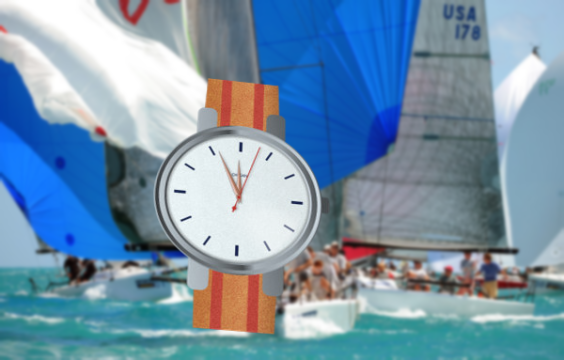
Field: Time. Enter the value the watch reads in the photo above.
11:56:03
